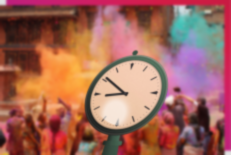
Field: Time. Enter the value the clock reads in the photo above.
8:51
